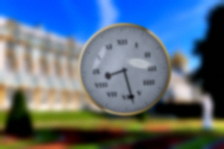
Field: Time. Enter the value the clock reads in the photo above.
8:28
